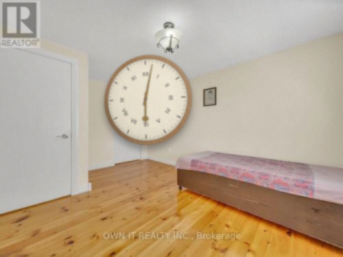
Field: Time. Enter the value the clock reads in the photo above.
6:02
